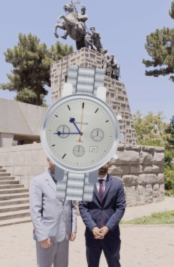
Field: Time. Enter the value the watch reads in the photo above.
10:44
